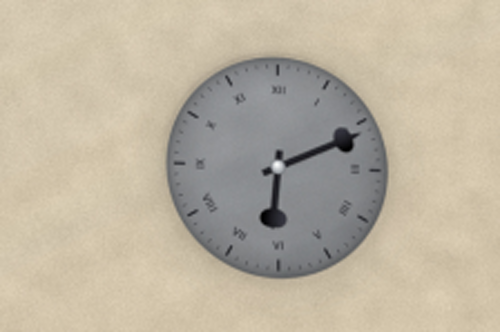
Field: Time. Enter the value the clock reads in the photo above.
6:11
